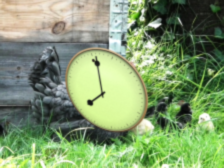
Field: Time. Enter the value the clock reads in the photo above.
8:01
